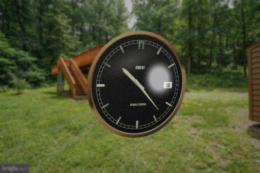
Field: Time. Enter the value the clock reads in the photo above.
10:23
